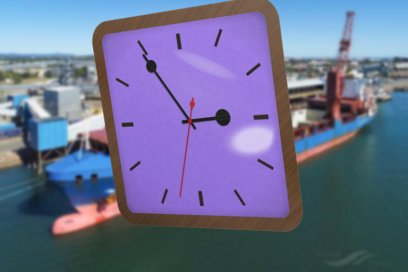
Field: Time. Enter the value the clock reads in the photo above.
2:54:33
